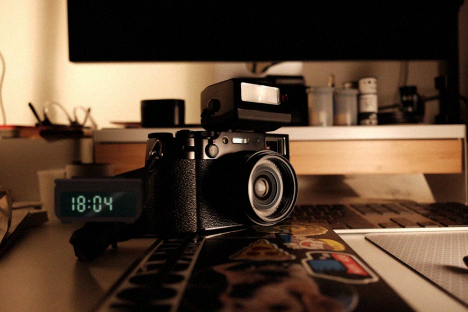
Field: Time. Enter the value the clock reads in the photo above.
18:04
